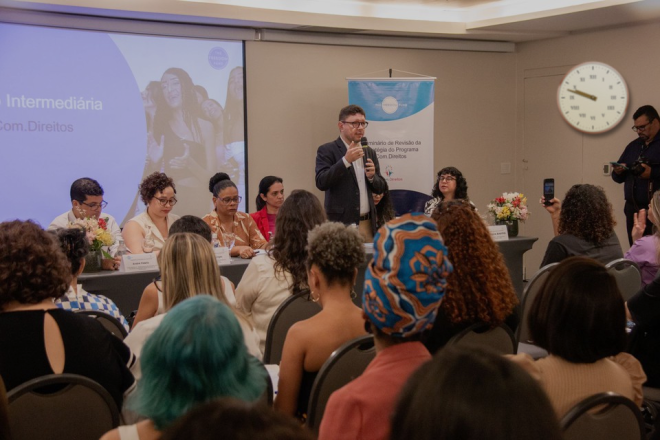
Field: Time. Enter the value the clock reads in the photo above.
9:48
